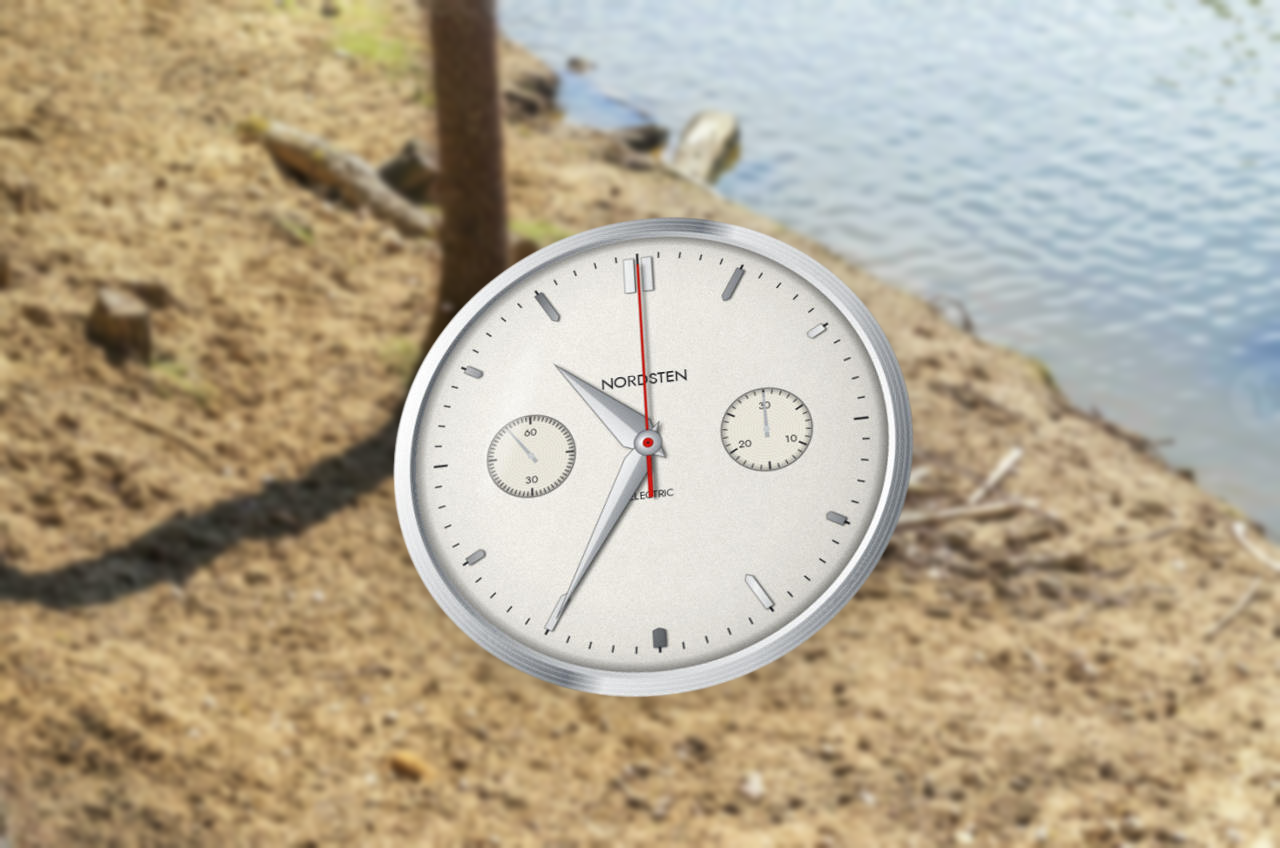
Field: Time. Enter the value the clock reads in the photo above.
10:34:54
